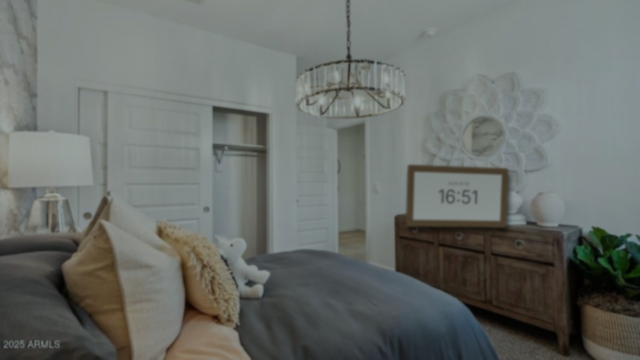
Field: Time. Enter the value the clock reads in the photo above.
16:51
